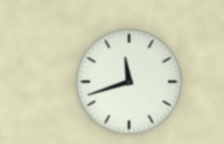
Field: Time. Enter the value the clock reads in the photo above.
11:42
